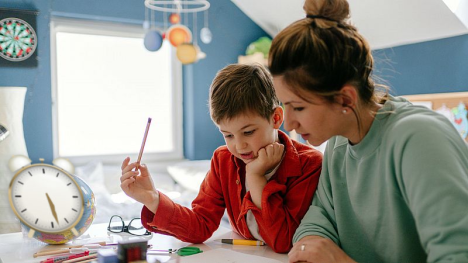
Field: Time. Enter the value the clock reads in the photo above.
5:28
